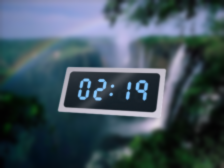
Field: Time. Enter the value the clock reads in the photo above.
2:19
